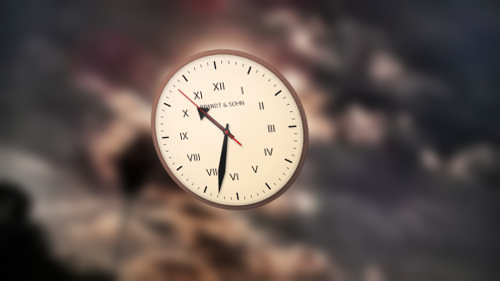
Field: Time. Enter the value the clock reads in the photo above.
10:32:53
